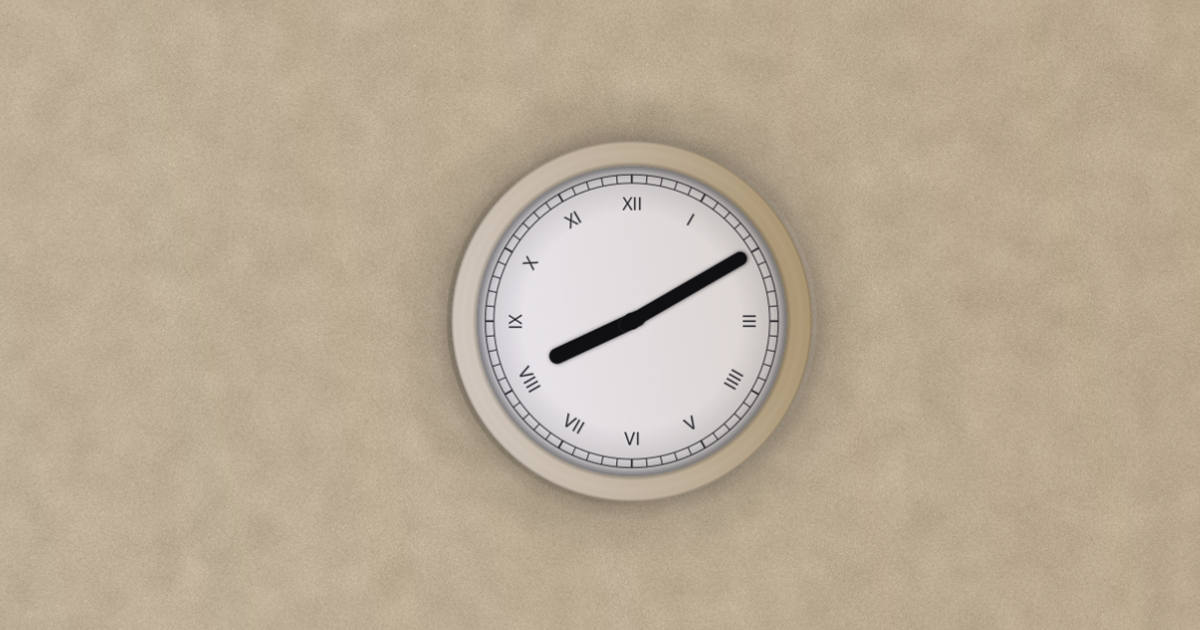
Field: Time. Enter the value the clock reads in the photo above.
8:10
